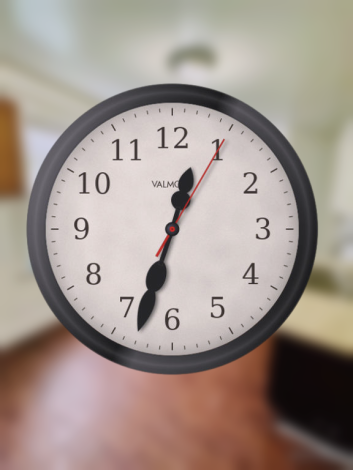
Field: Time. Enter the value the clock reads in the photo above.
12:33:05
